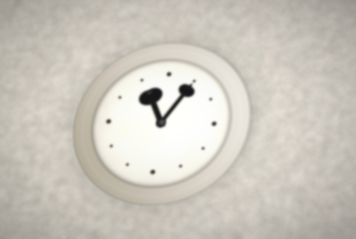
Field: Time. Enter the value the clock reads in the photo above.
11:05
